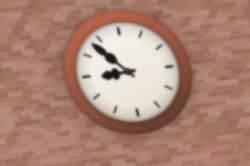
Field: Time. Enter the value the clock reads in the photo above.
8:53
